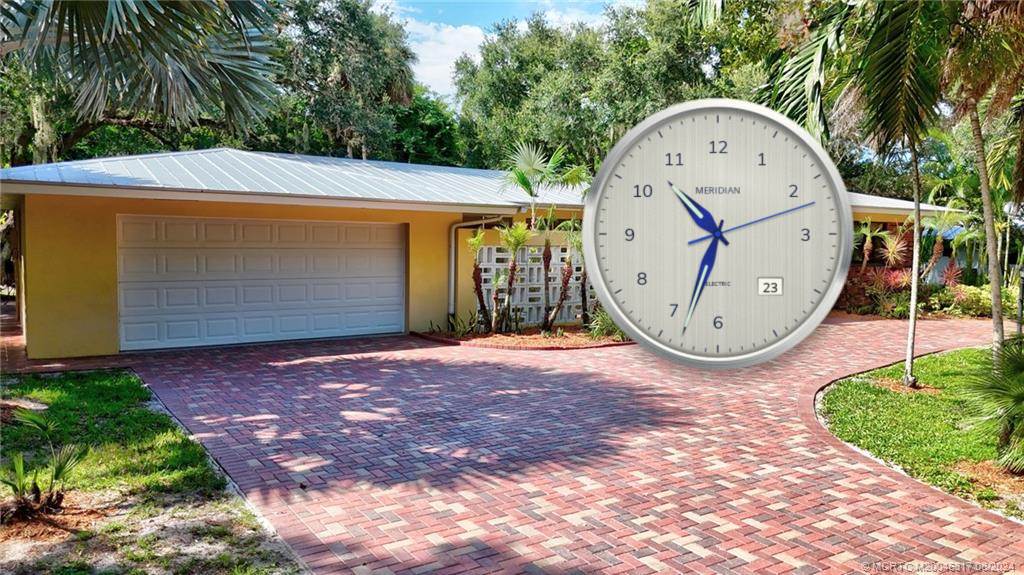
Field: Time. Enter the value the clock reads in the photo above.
10:33:12
